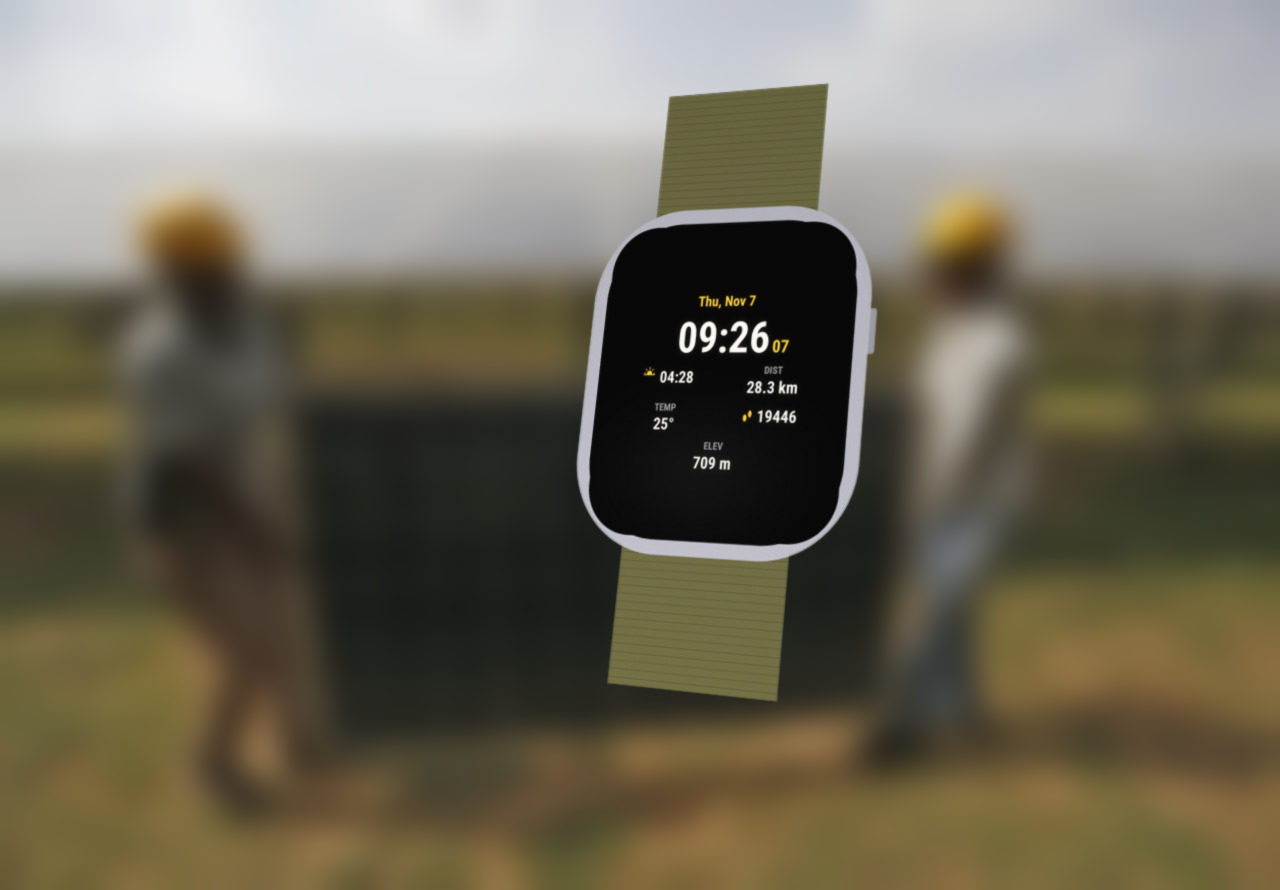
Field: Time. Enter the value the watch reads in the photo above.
9:26:07
